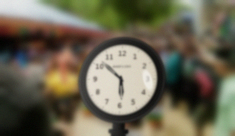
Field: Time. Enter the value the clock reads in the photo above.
5:52
